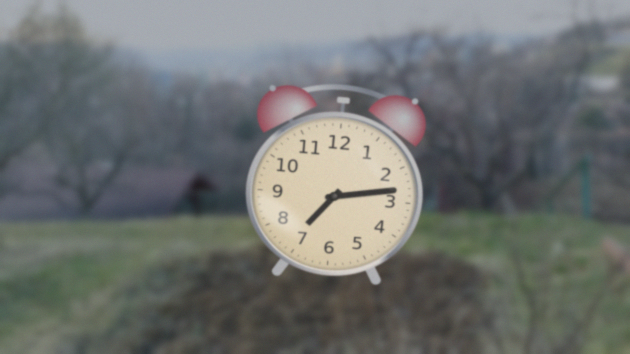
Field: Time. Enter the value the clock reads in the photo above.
7:13
